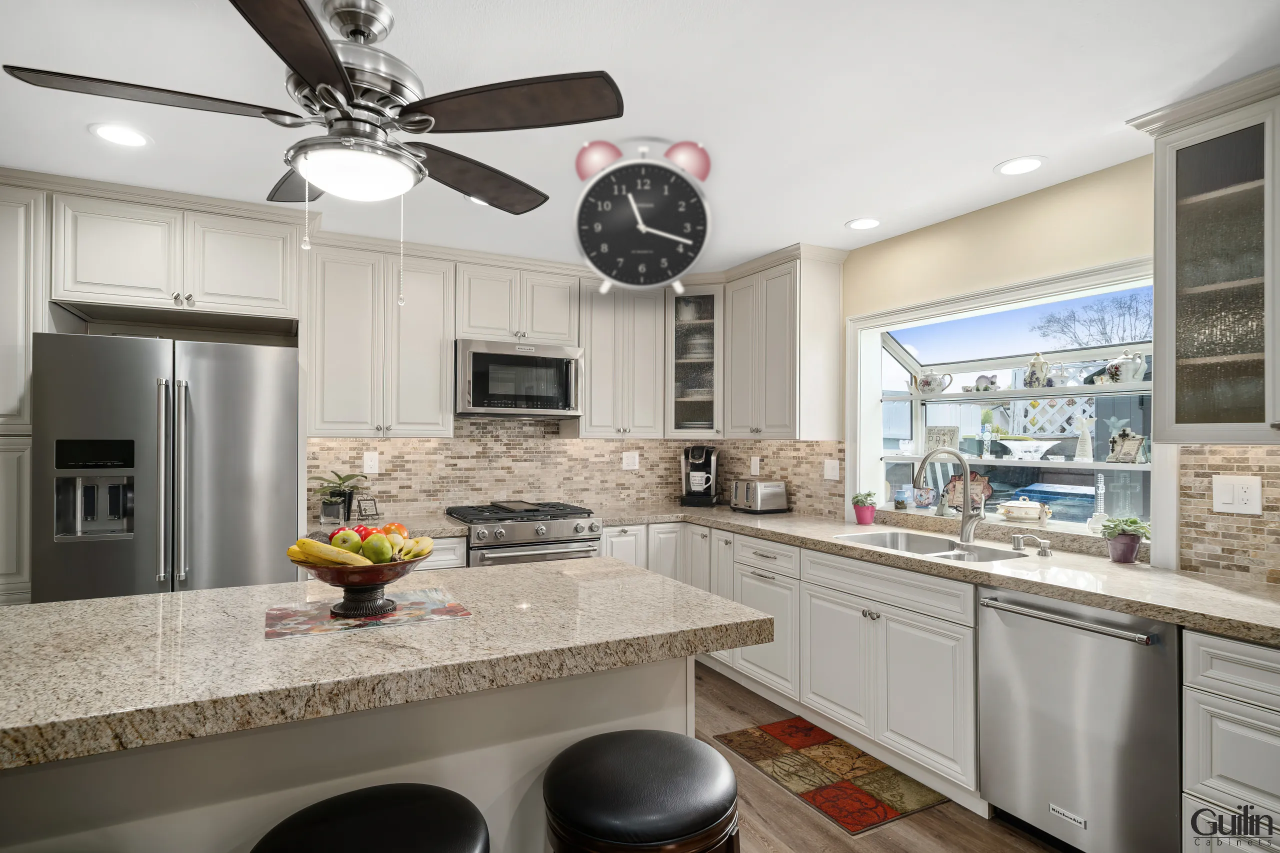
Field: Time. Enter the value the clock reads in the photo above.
11:18
